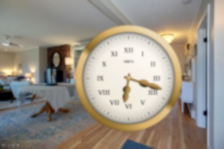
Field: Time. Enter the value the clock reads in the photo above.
6:18
